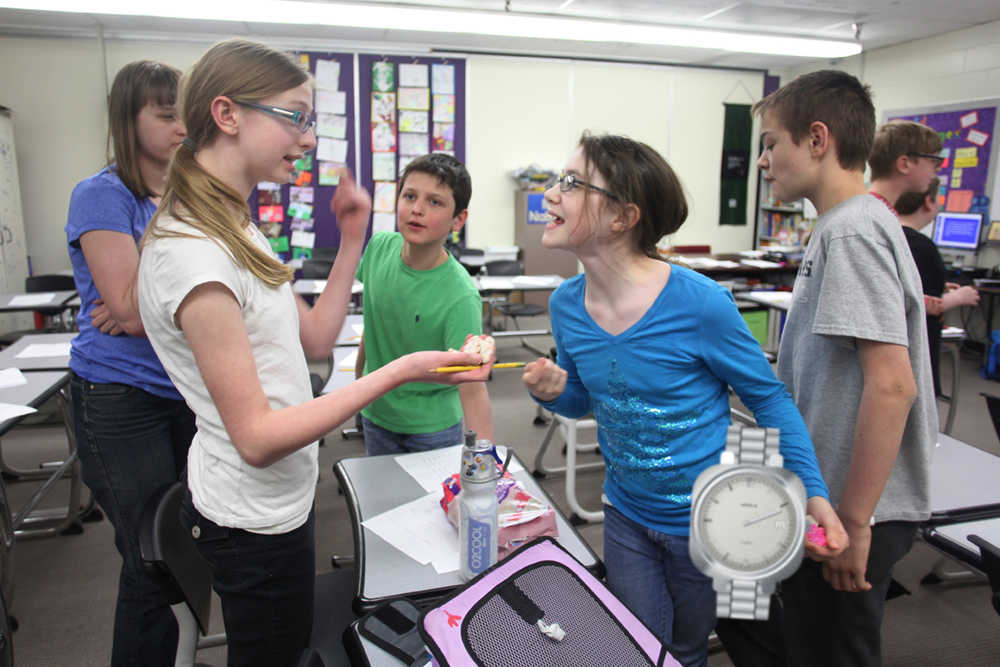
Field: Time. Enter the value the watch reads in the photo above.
2:11
